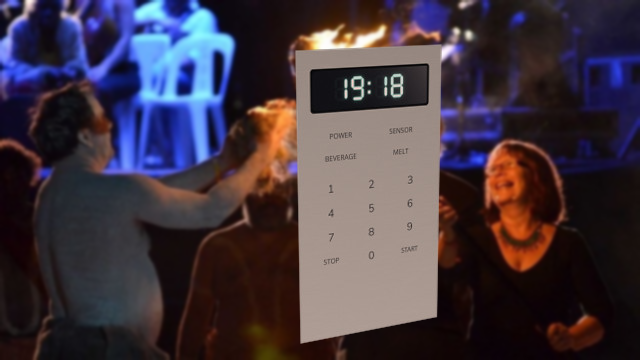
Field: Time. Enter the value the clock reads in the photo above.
19:18
